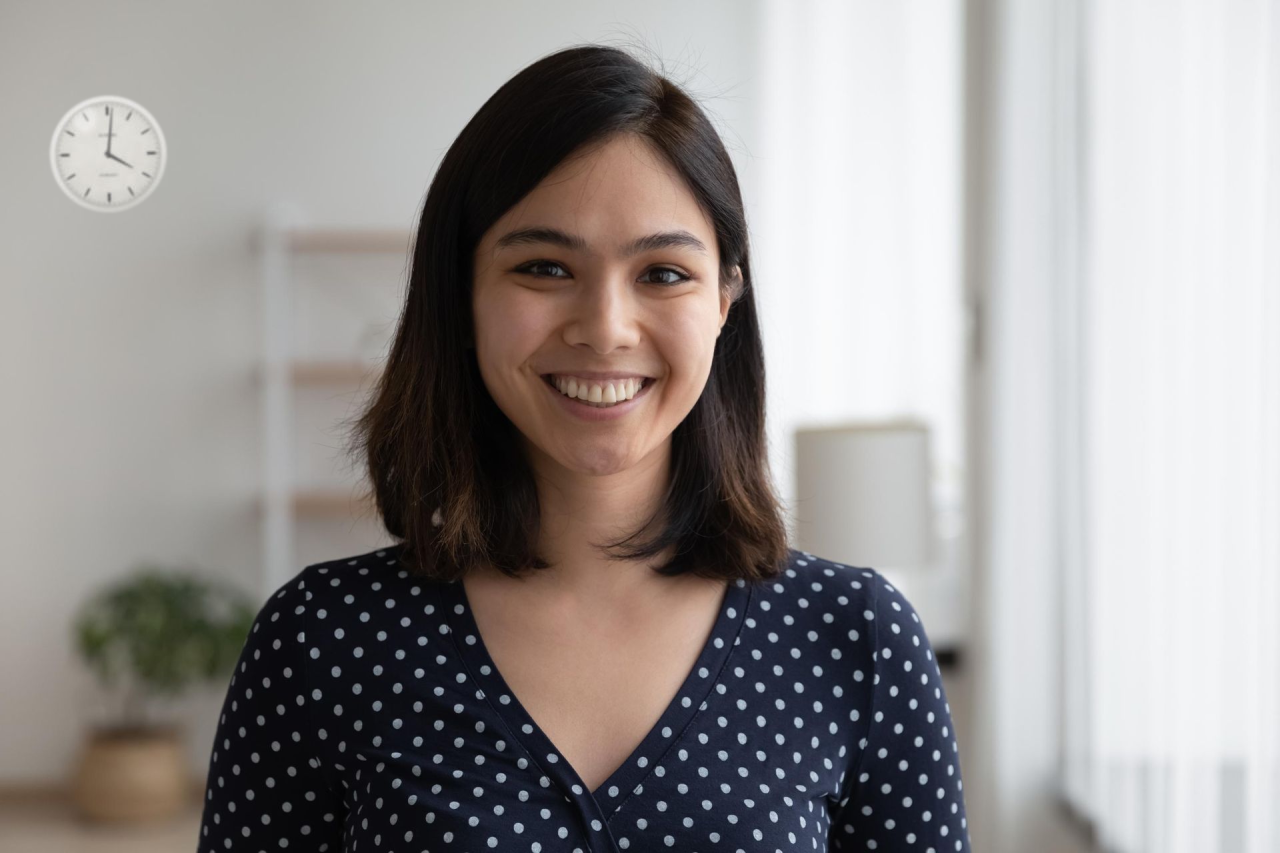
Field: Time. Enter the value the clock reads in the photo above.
4:01
